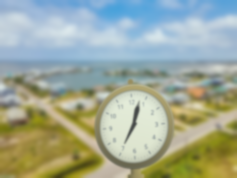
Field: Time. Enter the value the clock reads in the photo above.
7:03
